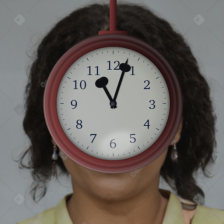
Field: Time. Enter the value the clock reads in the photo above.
11:03
